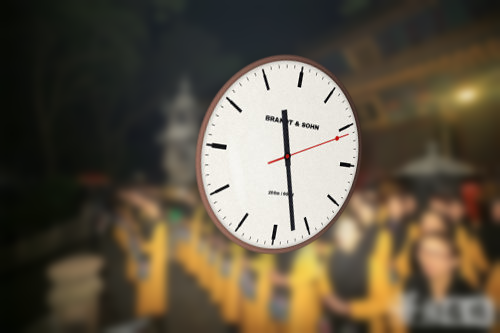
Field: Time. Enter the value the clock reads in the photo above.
11:27:11
